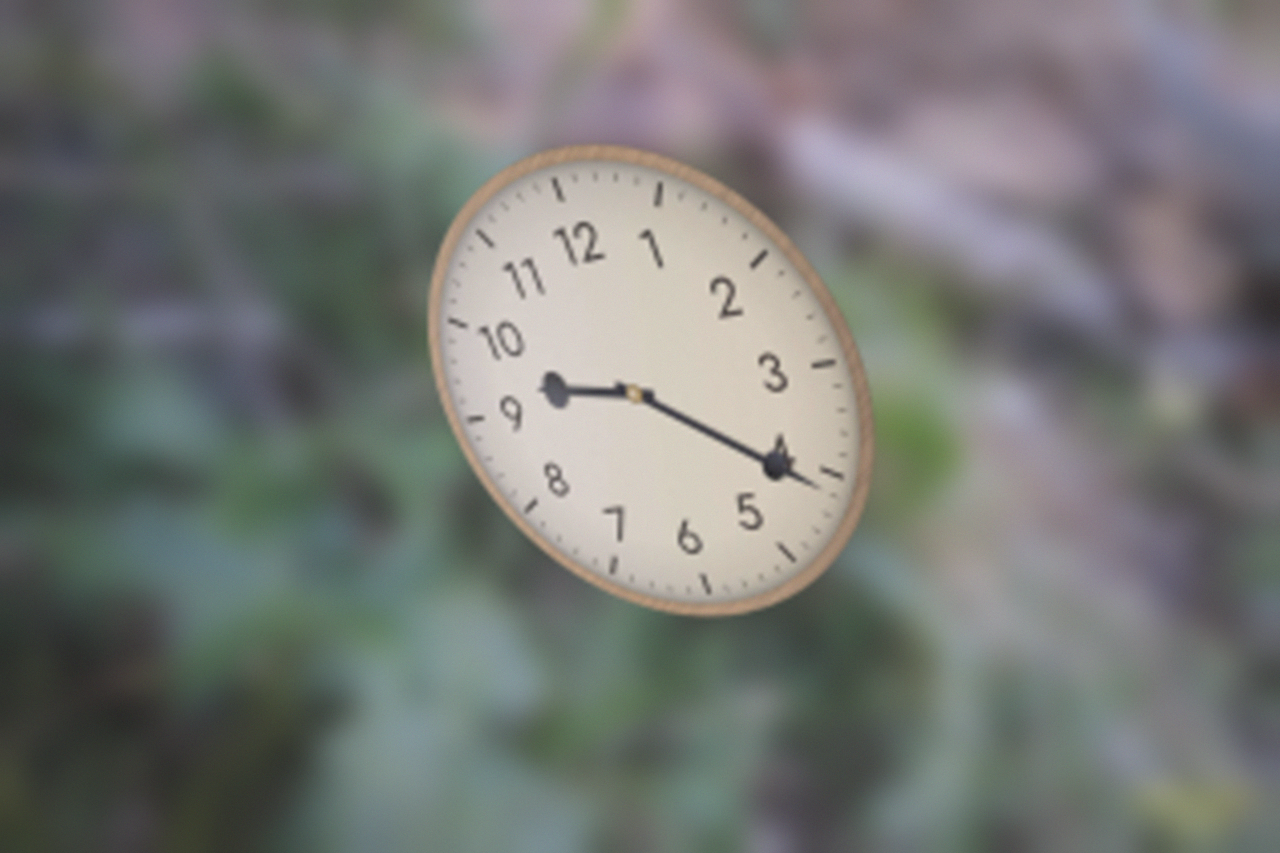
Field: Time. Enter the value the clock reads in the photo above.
9:21
